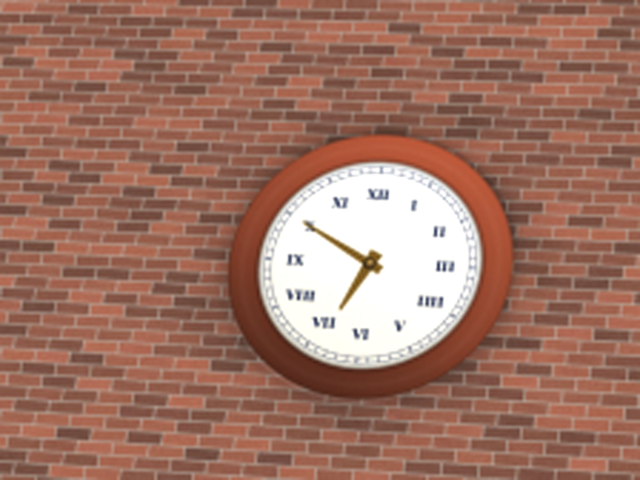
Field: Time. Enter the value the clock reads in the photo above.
6:50
